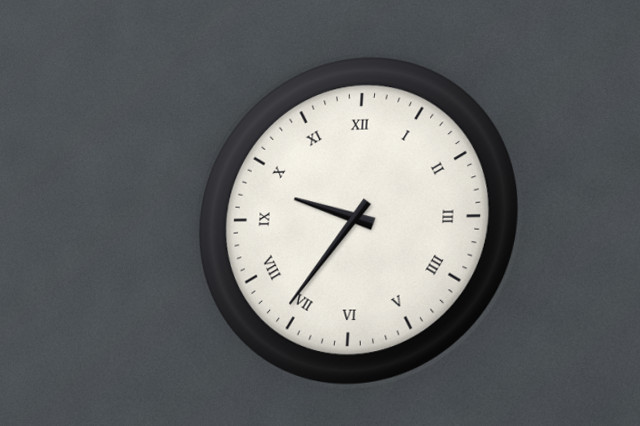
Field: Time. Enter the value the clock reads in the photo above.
9:36
